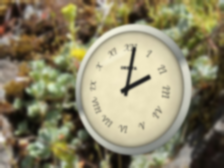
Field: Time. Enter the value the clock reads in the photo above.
2:01
